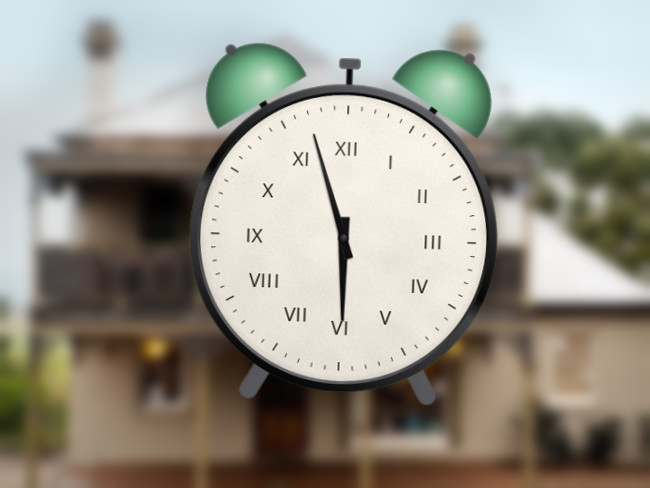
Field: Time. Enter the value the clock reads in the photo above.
5:57
